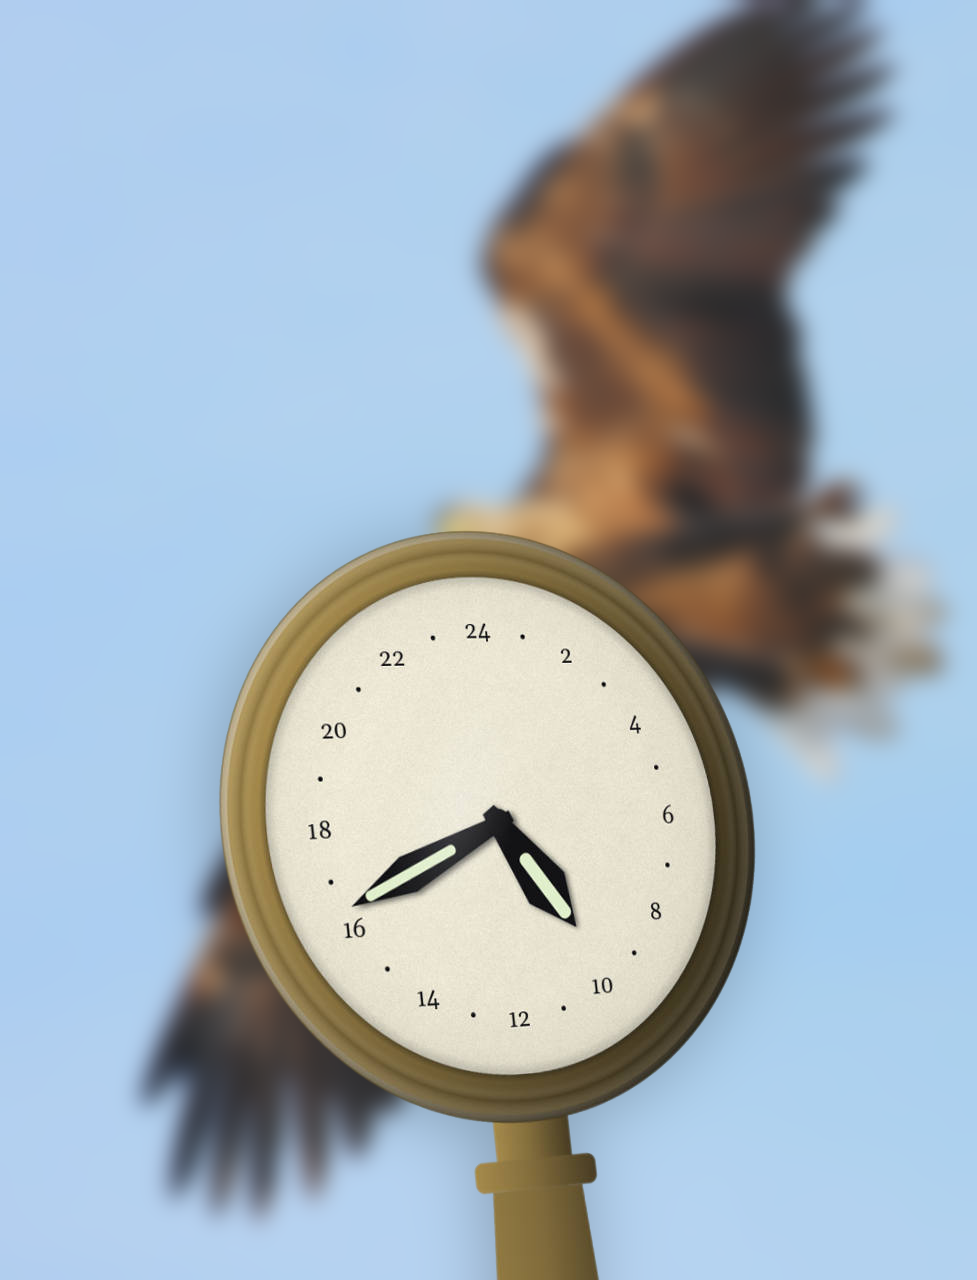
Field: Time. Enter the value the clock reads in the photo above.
9:41
